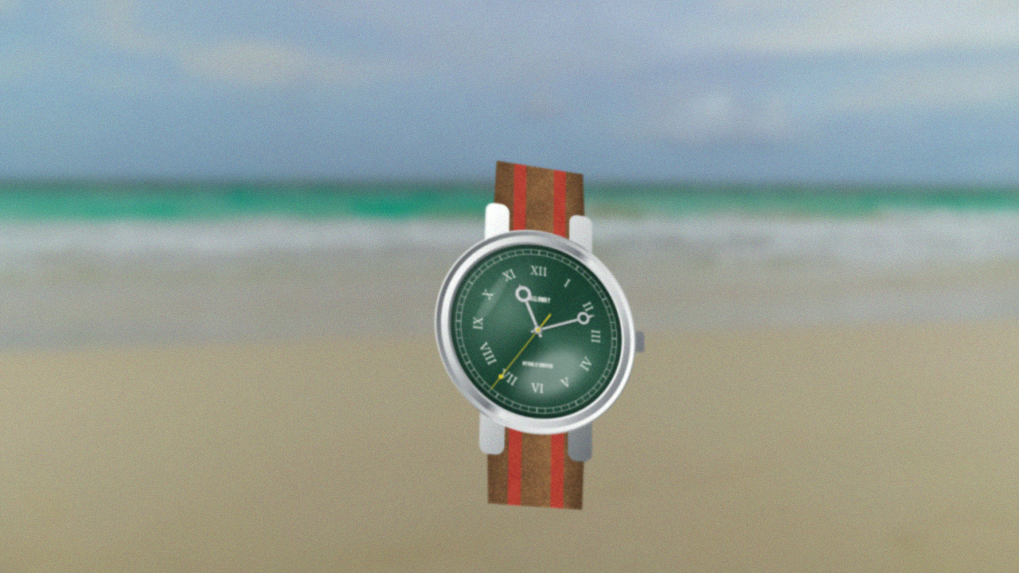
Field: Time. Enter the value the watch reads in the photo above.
11:11:36
